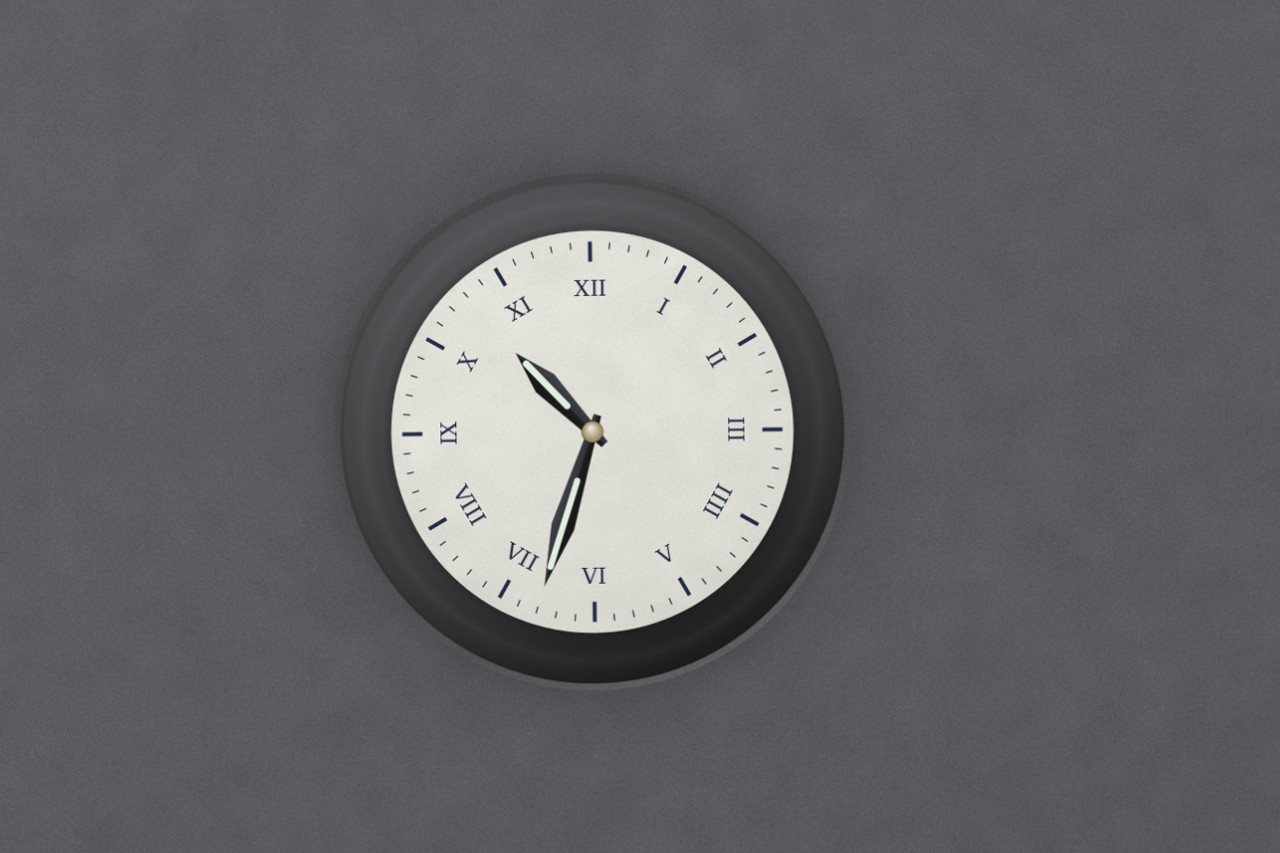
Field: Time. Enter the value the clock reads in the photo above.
10:33
